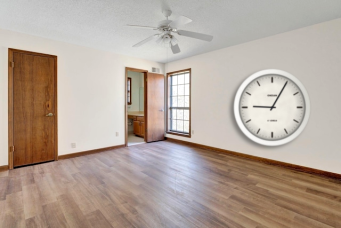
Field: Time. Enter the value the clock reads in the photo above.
9:05
